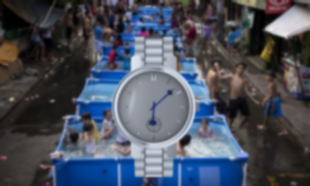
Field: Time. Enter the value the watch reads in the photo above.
6:08
